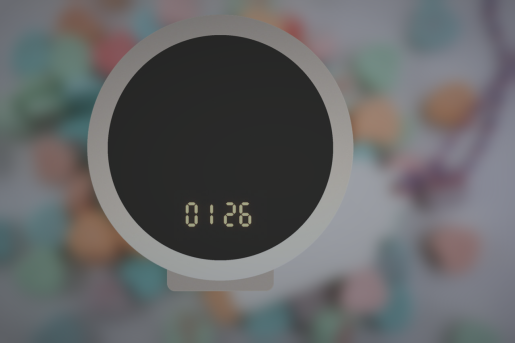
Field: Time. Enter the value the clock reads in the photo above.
1:26
